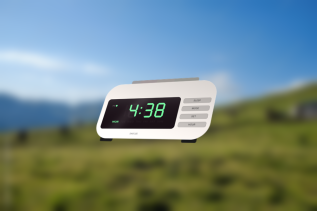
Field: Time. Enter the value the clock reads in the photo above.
4:38
